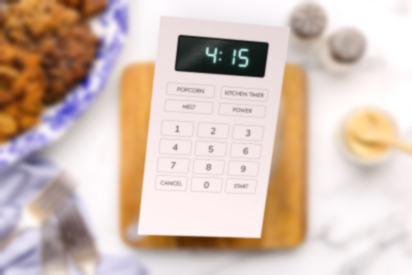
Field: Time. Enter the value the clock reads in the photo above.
4:15
